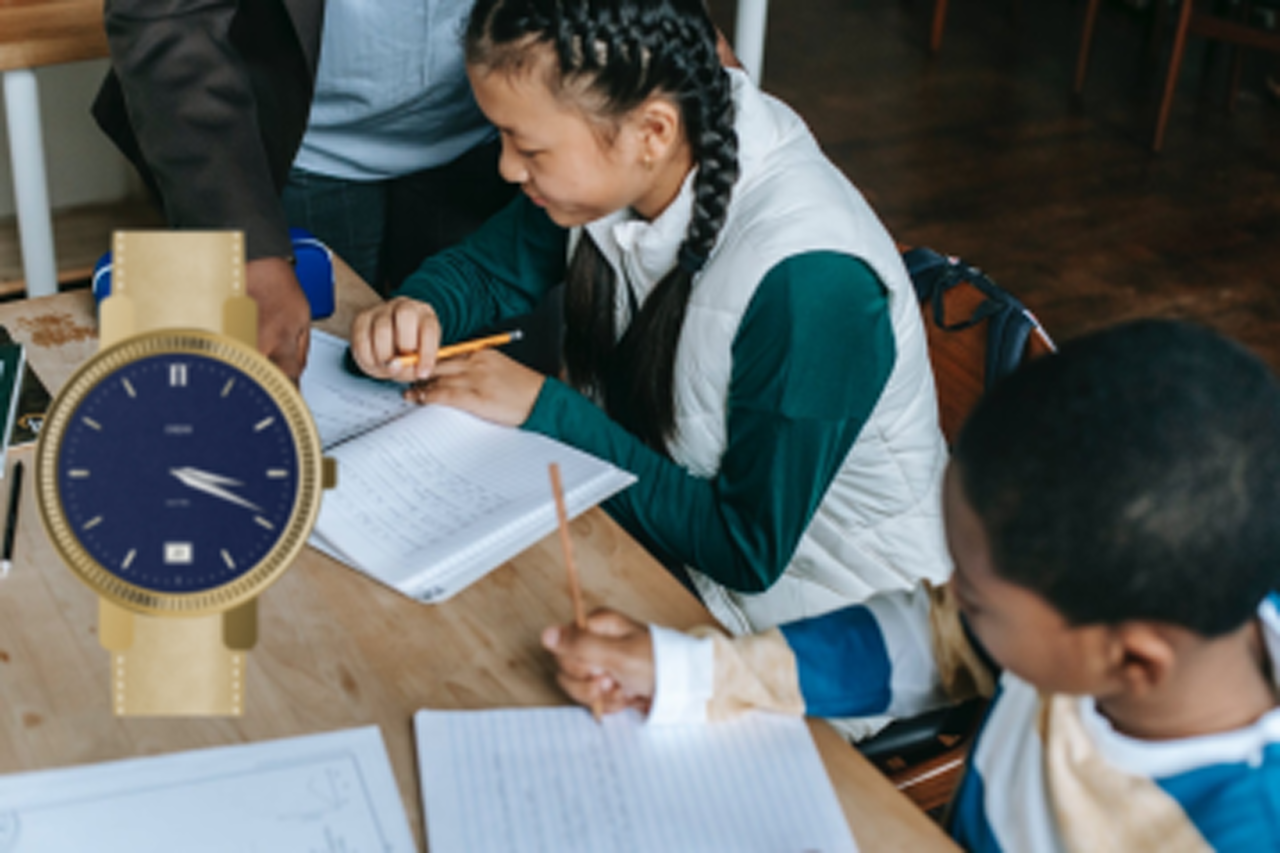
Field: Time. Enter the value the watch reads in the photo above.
3:19
